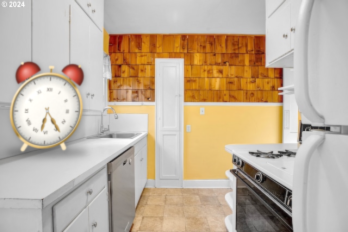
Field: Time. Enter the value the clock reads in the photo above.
6:24
